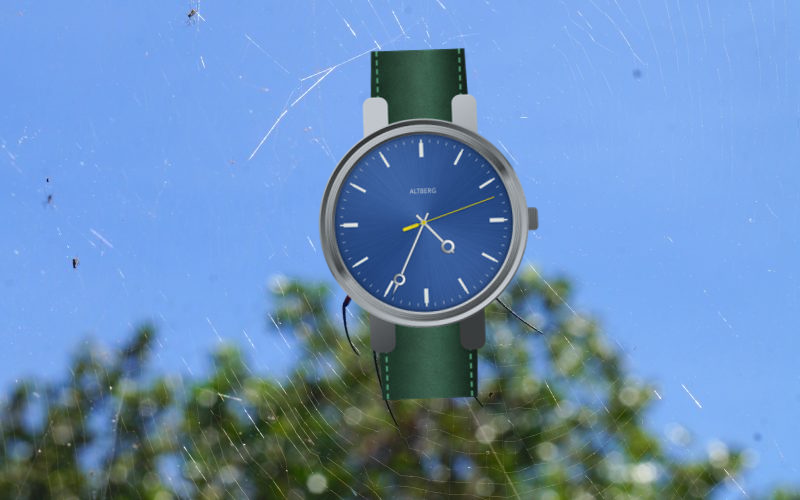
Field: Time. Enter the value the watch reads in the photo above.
4:34:12
